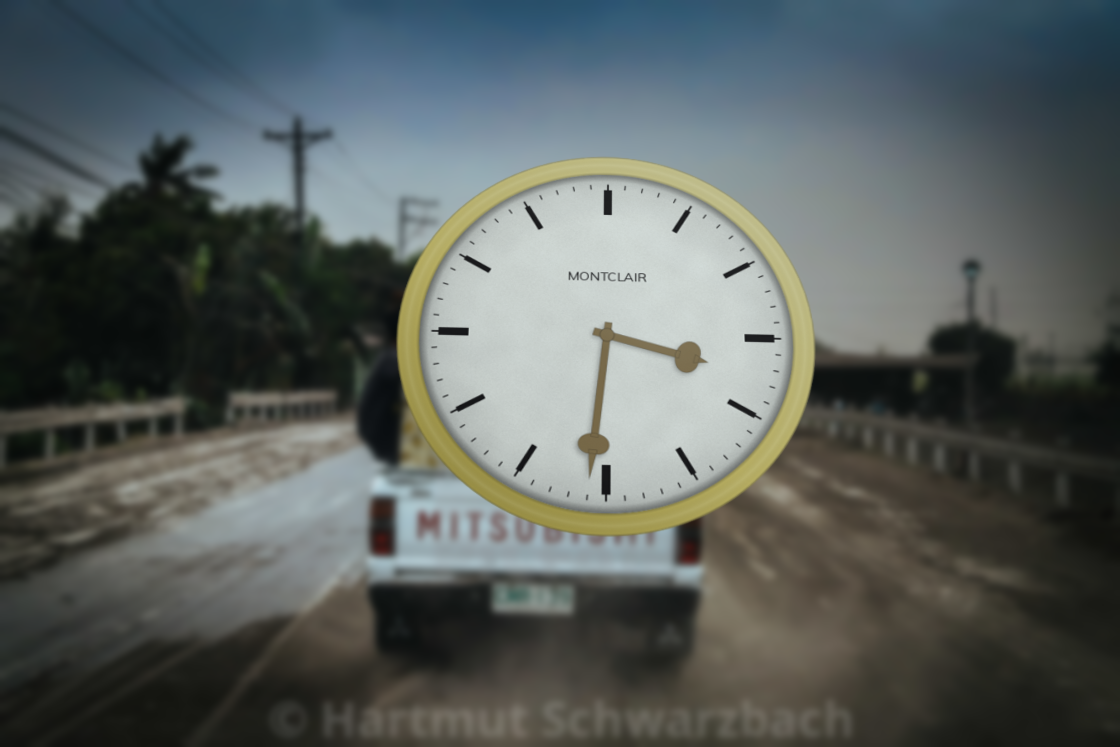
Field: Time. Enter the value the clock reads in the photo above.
3:31
